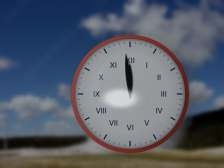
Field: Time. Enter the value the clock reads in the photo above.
11:59
